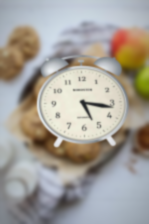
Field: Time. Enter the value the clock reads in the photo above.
5:17
